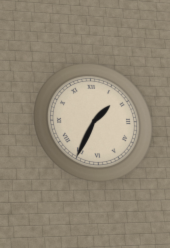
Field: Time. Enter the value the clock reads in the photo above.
1:35
